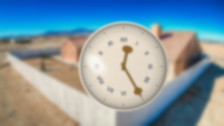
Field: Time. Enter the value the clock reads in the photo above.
12:25
